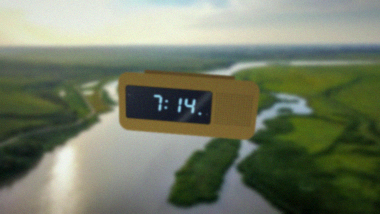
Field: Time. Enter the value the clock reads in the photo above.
7:14
